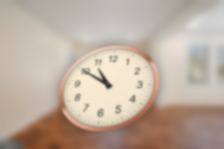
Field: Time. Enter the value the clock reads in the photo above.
10:50
